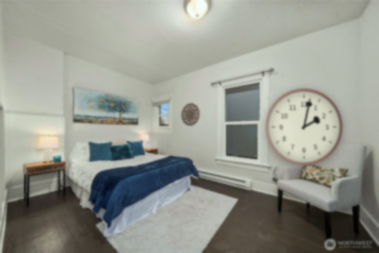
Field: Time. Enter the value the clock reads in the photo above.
2:02
